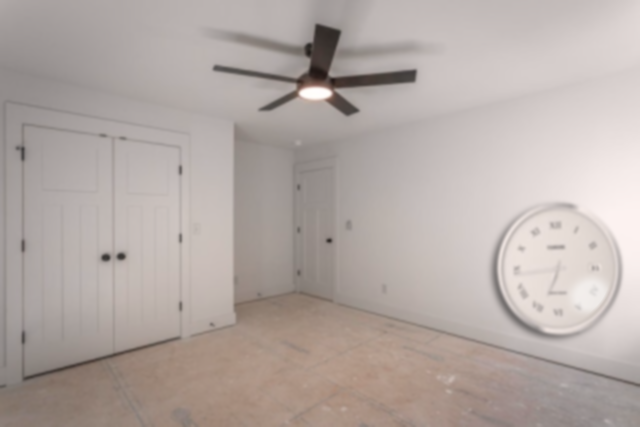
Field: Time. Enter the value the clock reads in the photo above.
6:44
